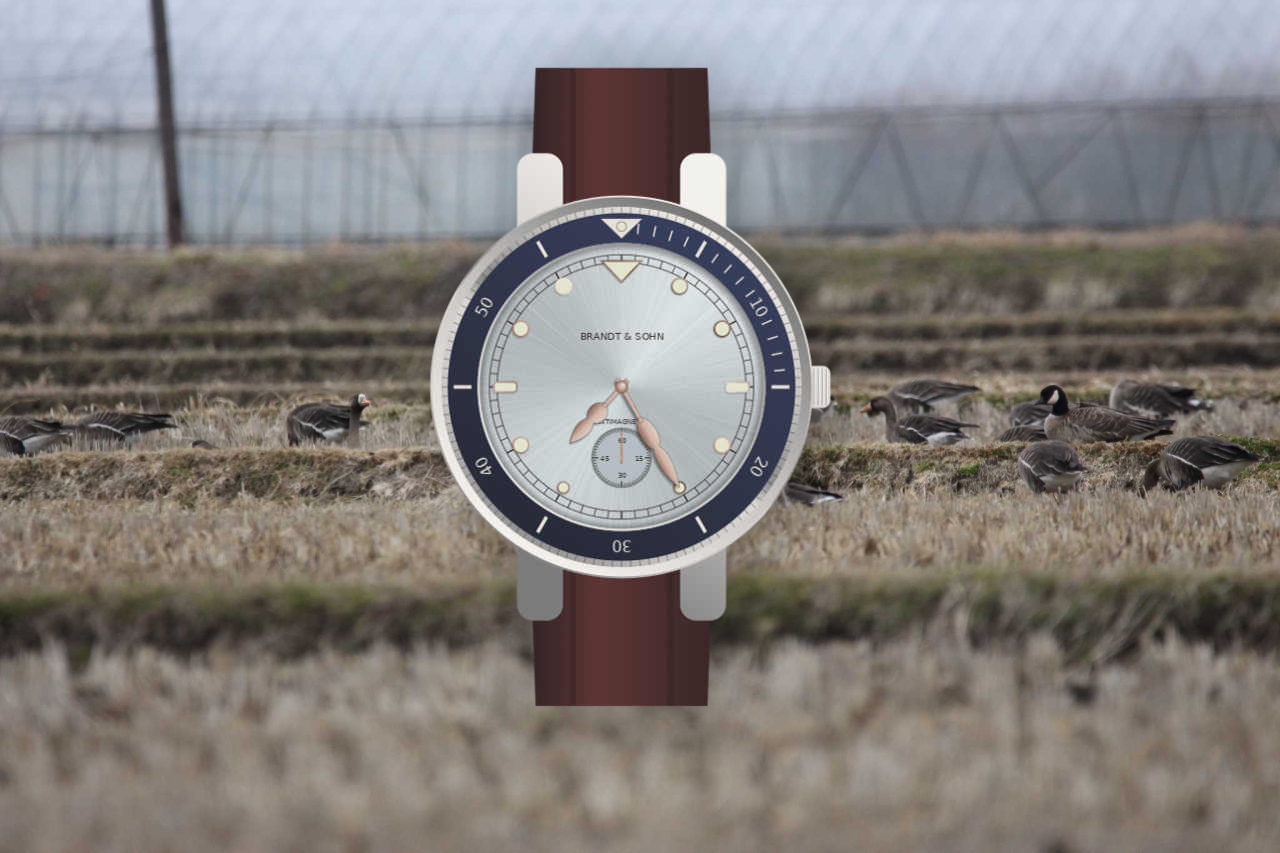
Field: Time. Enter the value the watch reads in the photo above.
7:25
